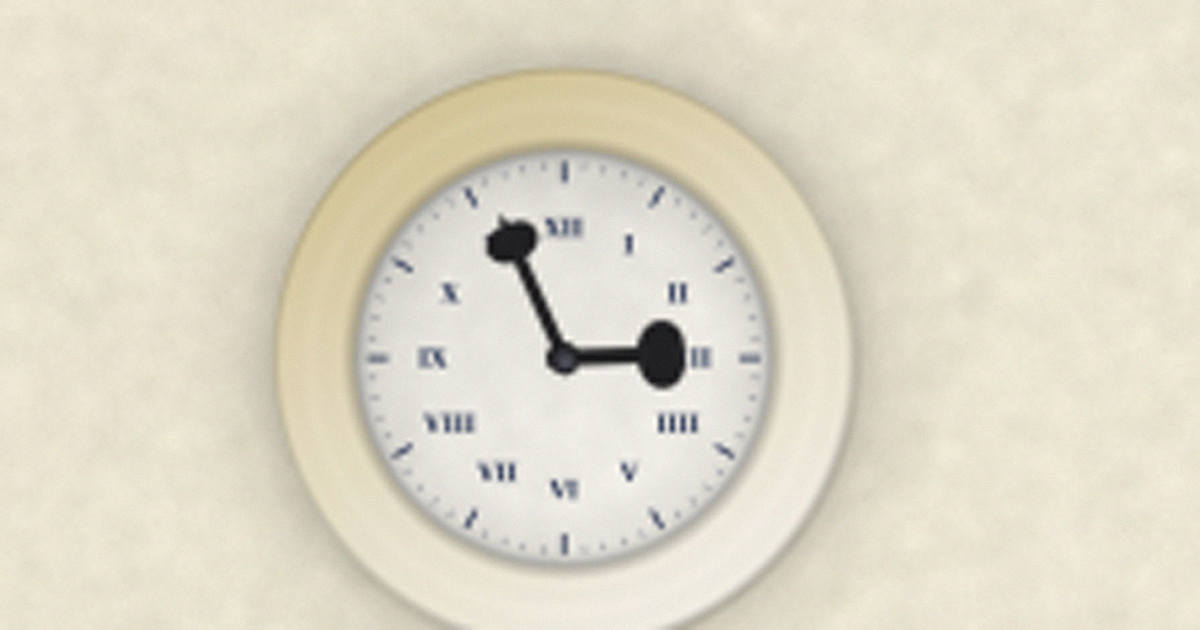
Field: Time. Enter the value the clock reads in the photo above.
2:56
